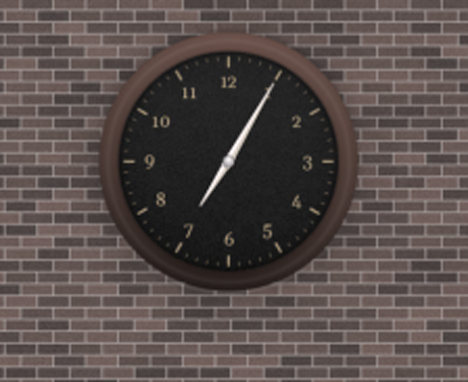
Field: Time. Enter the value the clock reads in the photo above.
7:05
